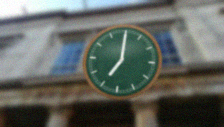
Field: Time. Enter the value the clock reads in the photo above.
7:00
